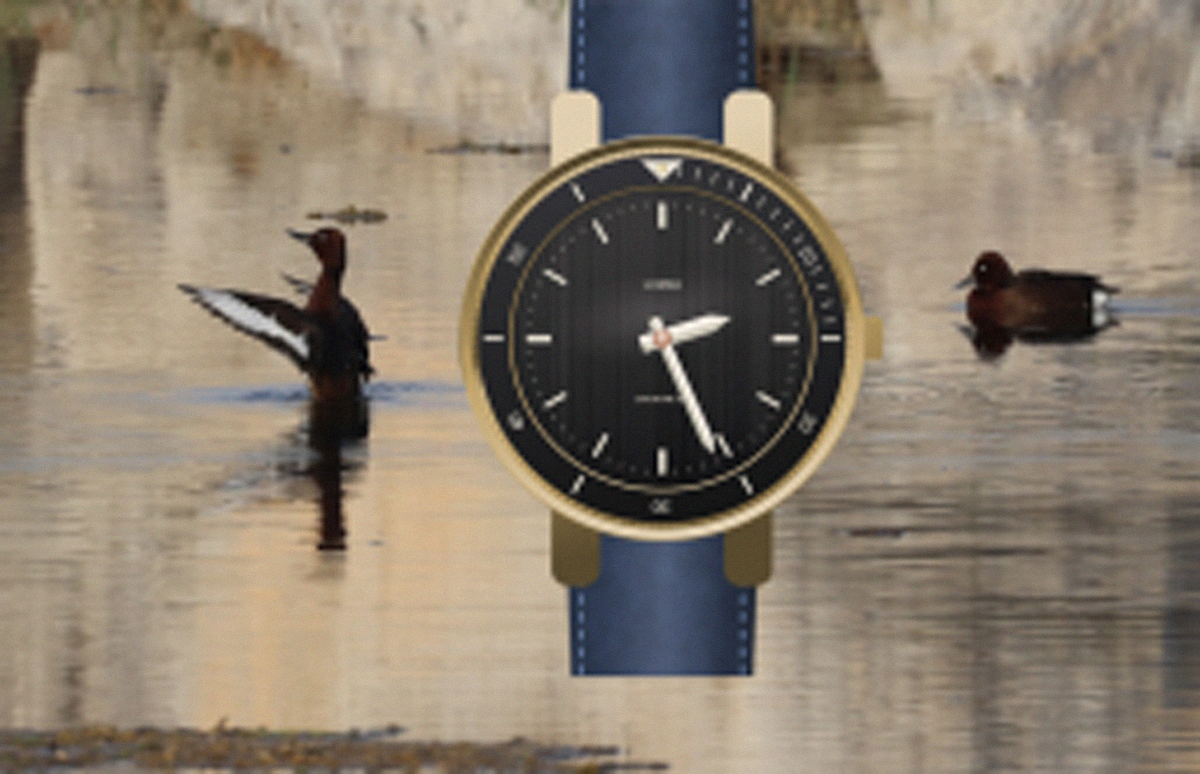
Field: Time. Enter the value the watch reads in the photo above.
2:26
